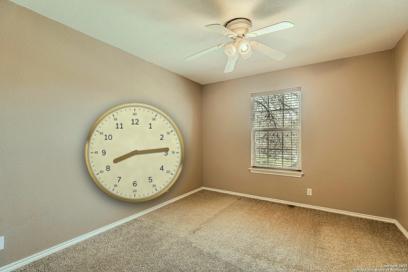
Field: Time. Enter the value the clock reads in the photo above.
8:14
